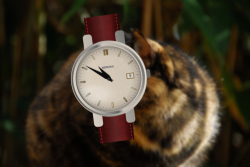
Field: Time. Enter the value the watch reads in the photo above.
10:51
